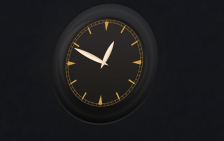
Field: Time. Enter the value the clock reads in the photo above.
12:49
